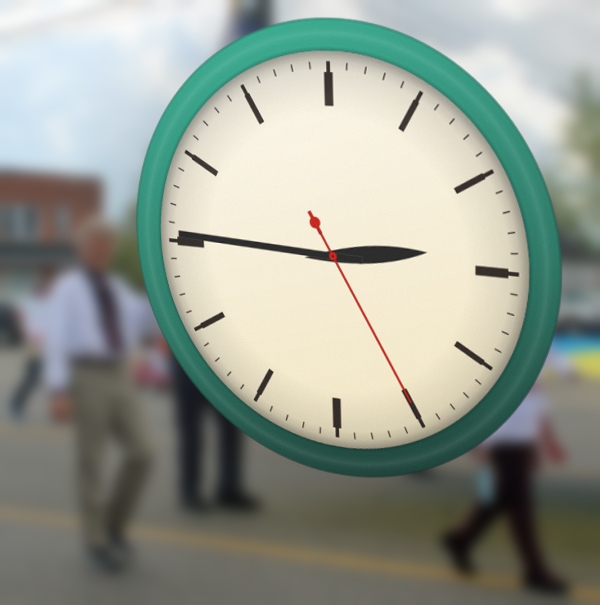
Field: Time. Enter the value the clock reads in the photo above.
2:45:25
